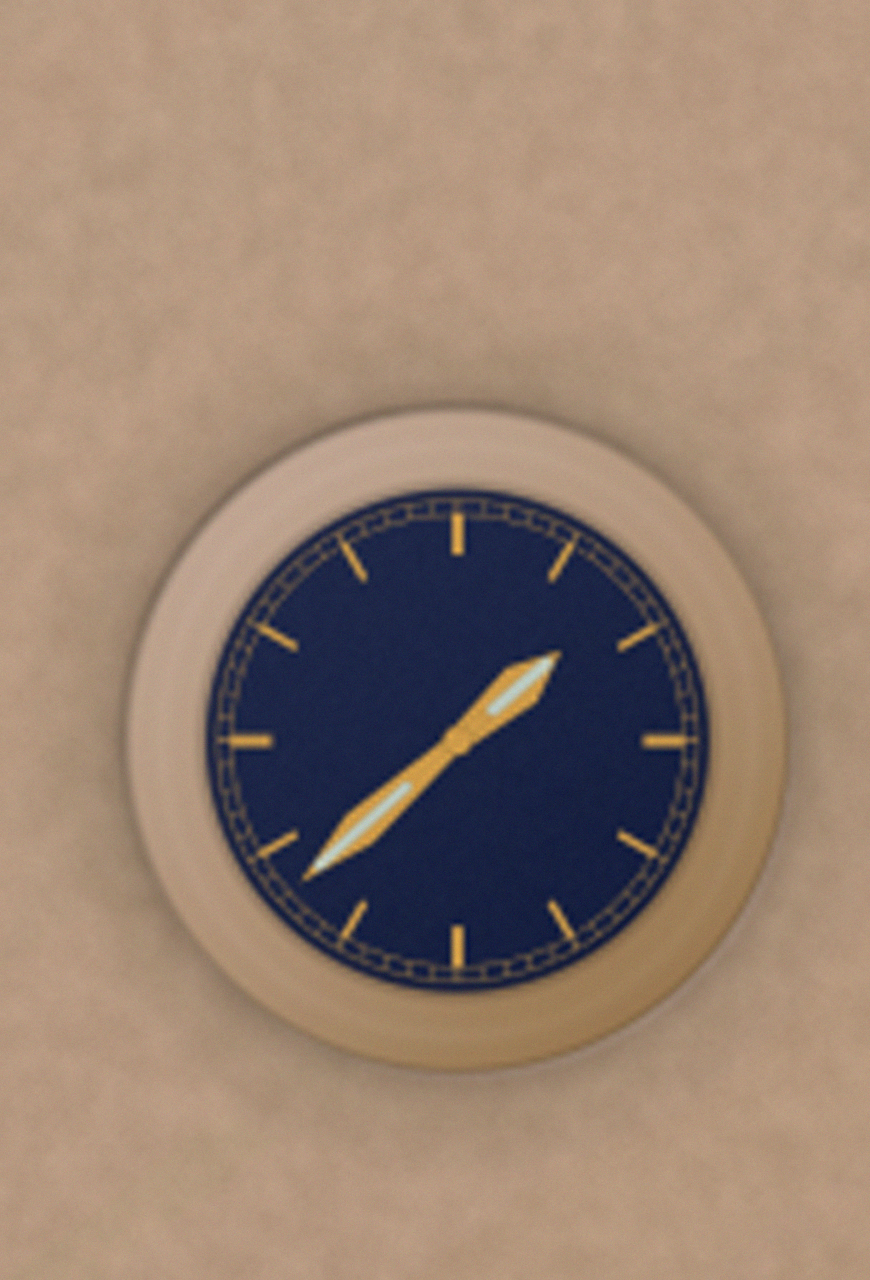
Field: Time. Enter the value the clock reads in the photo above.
1:38
